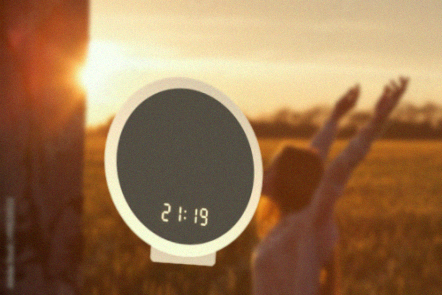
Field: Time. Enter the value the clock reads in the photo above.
21:19
